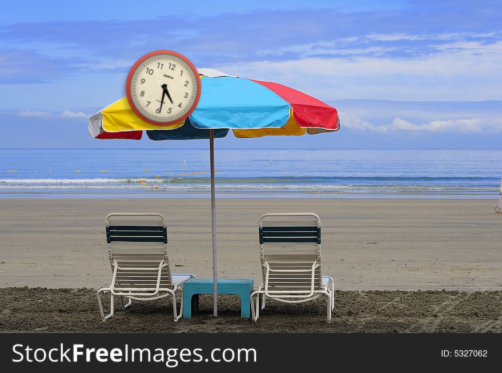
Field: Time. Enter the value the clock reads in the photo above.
4:29
